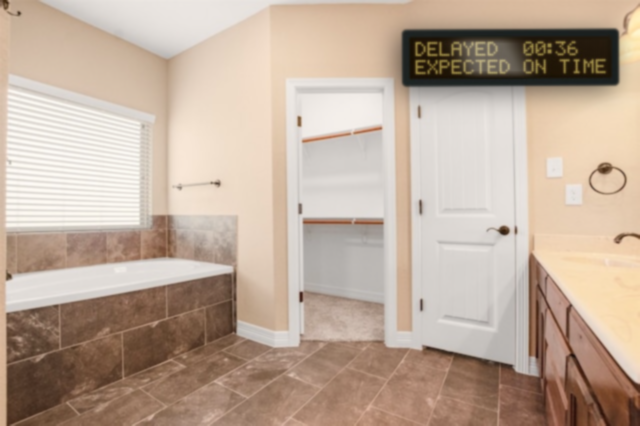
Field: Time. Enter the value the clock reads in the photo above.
0:36
